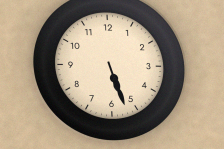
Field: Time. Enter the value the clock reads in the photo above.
5:27
